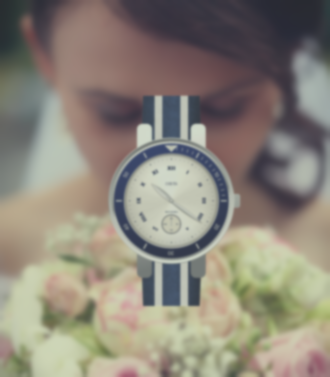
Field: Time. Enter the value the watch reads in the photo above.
10:21
